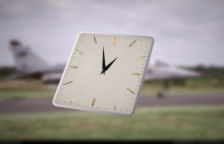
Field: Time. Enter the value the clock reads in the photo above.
12:57
